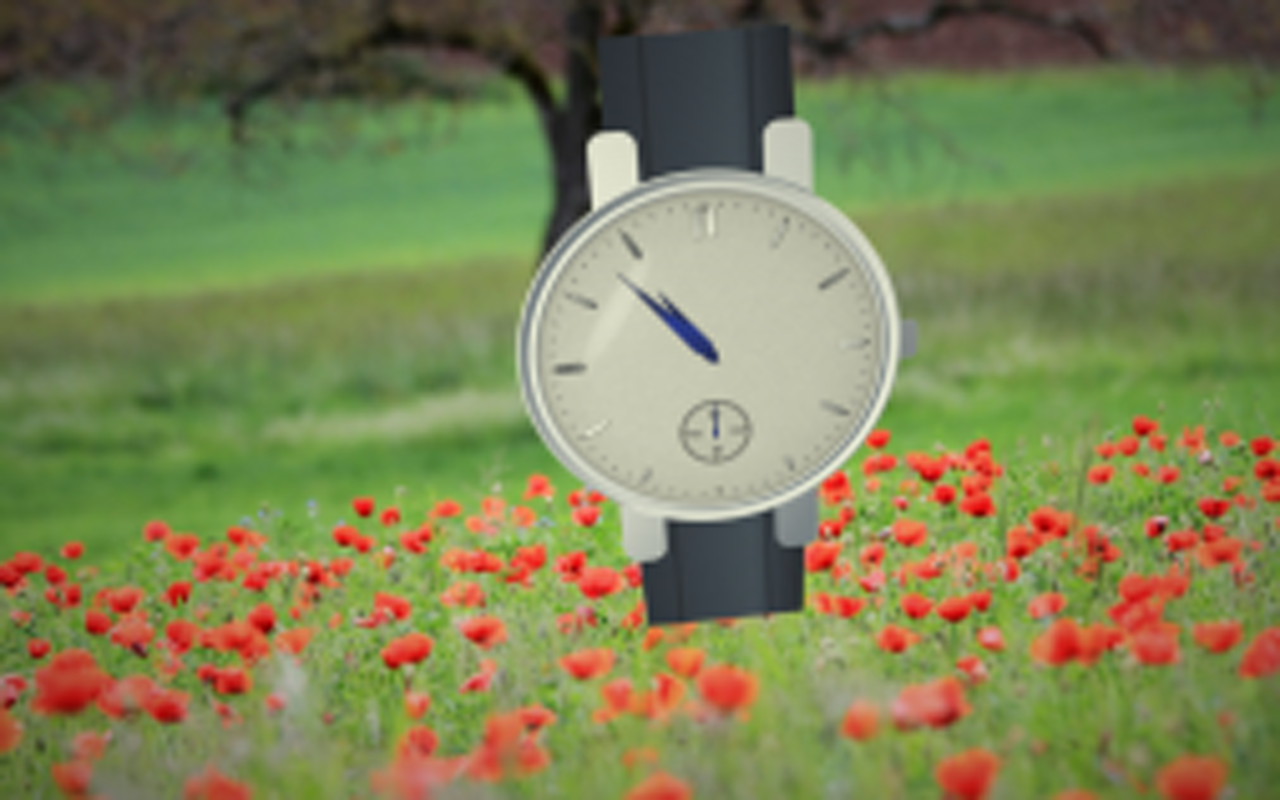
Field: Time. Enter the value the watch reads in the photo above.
10:53
